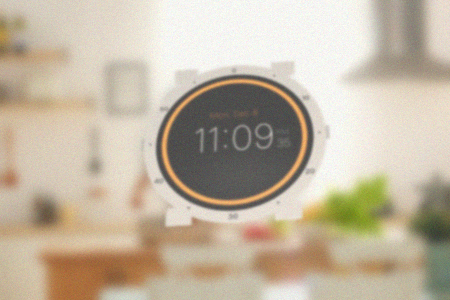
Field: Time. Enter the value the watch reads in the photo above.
11:09:35
